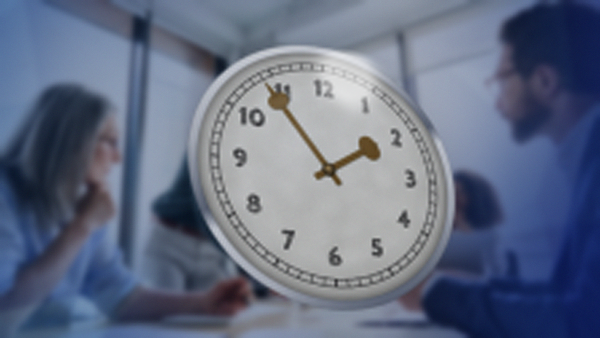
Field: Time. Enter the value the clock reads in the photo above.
1:54
